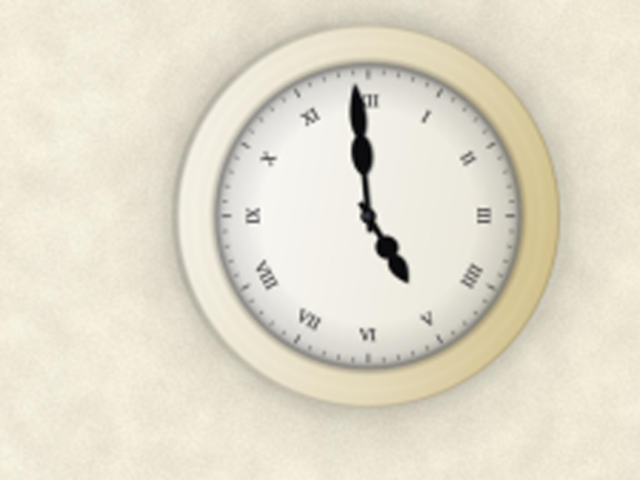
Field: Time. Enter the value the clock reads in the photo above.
4:59
